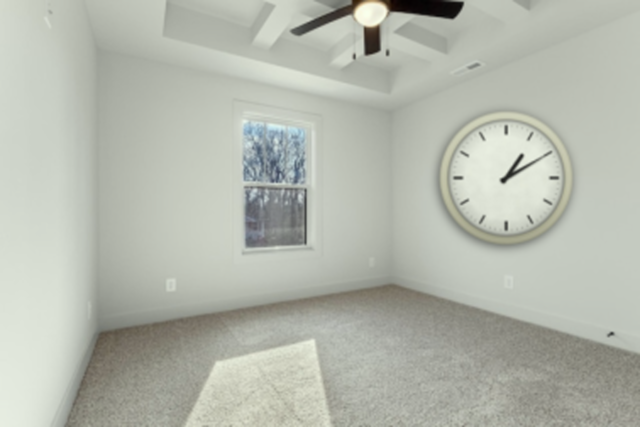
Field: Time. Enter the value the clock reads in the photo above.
1:10
